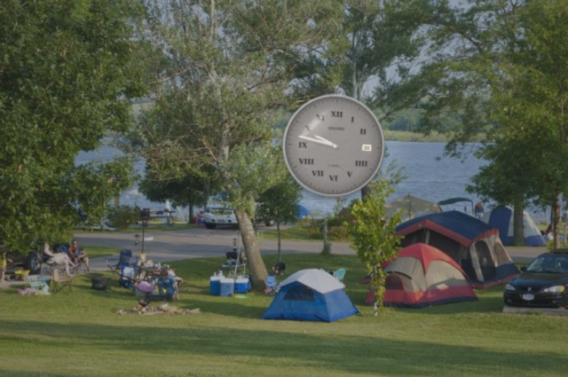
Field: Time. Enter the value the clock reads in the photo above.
9:47
